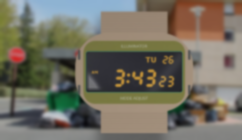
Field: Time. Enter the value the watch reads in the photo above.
3:43:23
